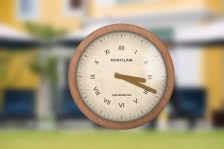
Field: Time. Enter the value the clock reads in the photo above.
3:19
